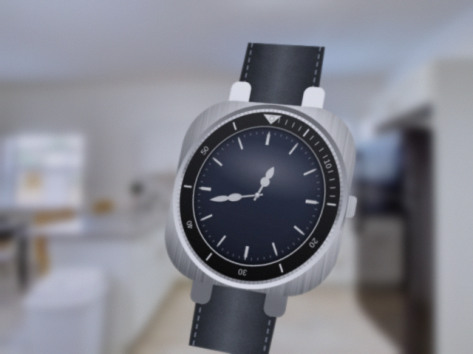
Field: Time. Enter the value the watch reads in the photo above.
12:43
